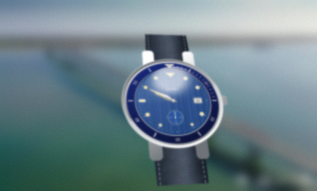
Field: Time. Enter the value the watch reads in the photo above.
9:50
